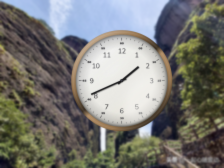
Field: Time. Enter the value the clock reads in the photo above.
1:41
